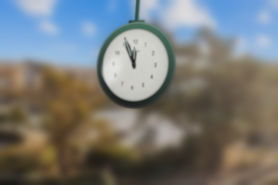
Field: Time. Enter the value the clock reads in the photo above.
11:56
